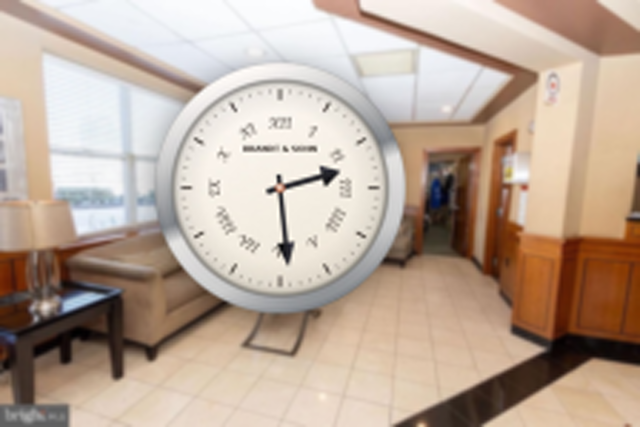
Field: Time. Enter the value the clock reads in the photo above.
2:29
